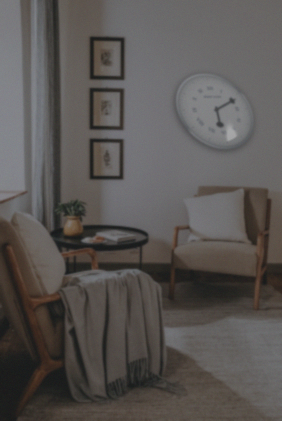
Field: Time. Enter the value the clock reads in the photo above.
6:11
